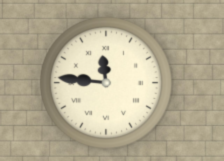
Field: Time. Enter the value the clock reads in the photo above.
11:46
